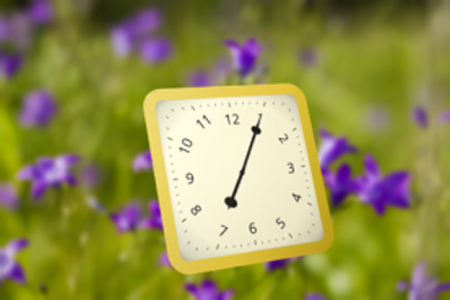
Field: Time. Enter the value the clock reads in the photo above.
7:05
